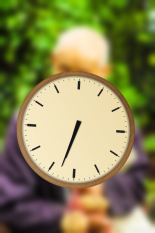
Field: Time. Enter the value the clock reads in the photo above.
6:33
